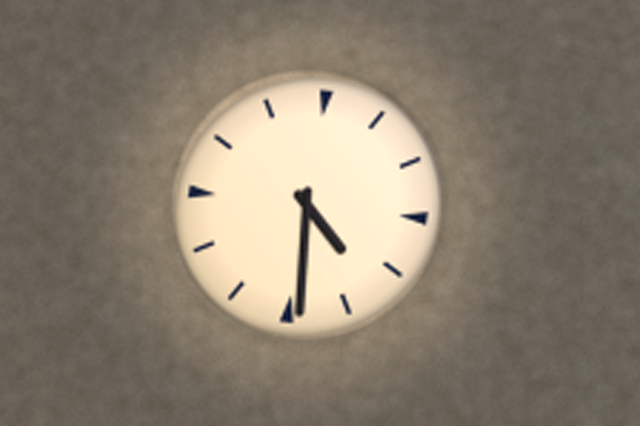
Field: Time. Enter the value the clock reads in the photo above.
4:29
